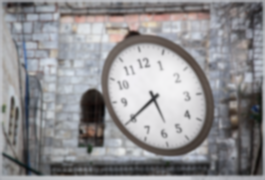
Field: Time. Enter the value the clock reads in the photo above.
5:40
